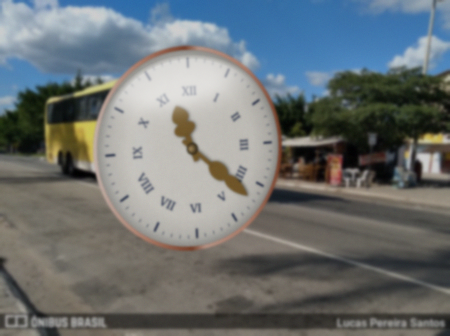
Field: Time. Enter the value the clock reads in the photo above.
11:22
